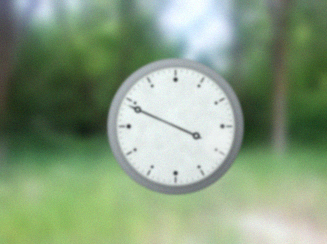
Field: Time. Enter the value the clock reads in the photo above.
3:49
